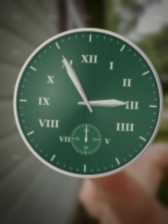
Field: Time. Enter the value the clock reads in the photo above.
2:55
